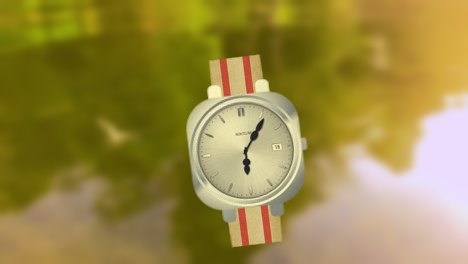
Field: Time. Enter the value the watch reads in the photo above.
6:06
